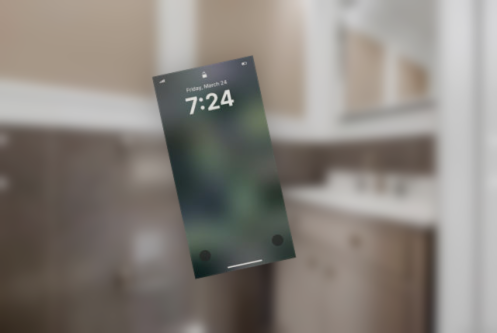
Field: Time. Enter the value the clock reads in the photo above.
7:24
